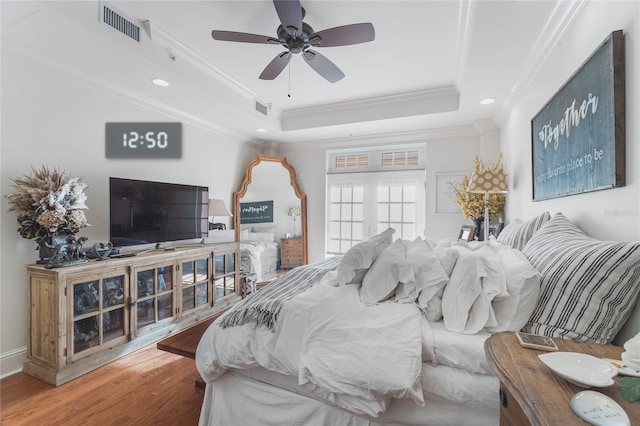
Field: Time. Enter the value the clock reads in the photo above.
12:50
